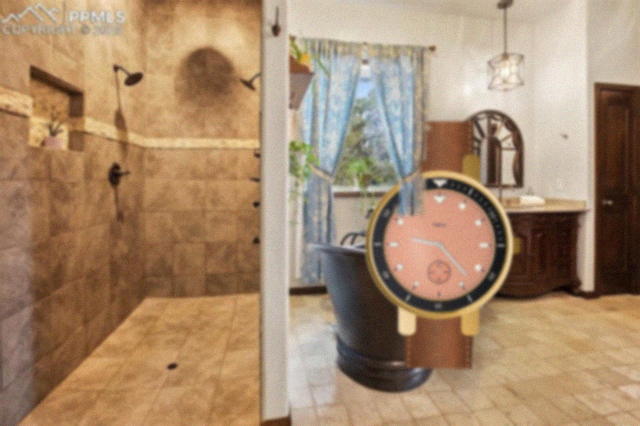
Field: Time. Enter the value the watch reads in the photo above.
9:23
